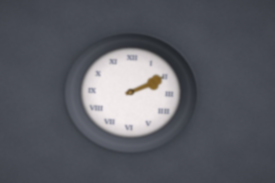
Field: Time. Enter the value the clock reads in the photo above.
2:10
